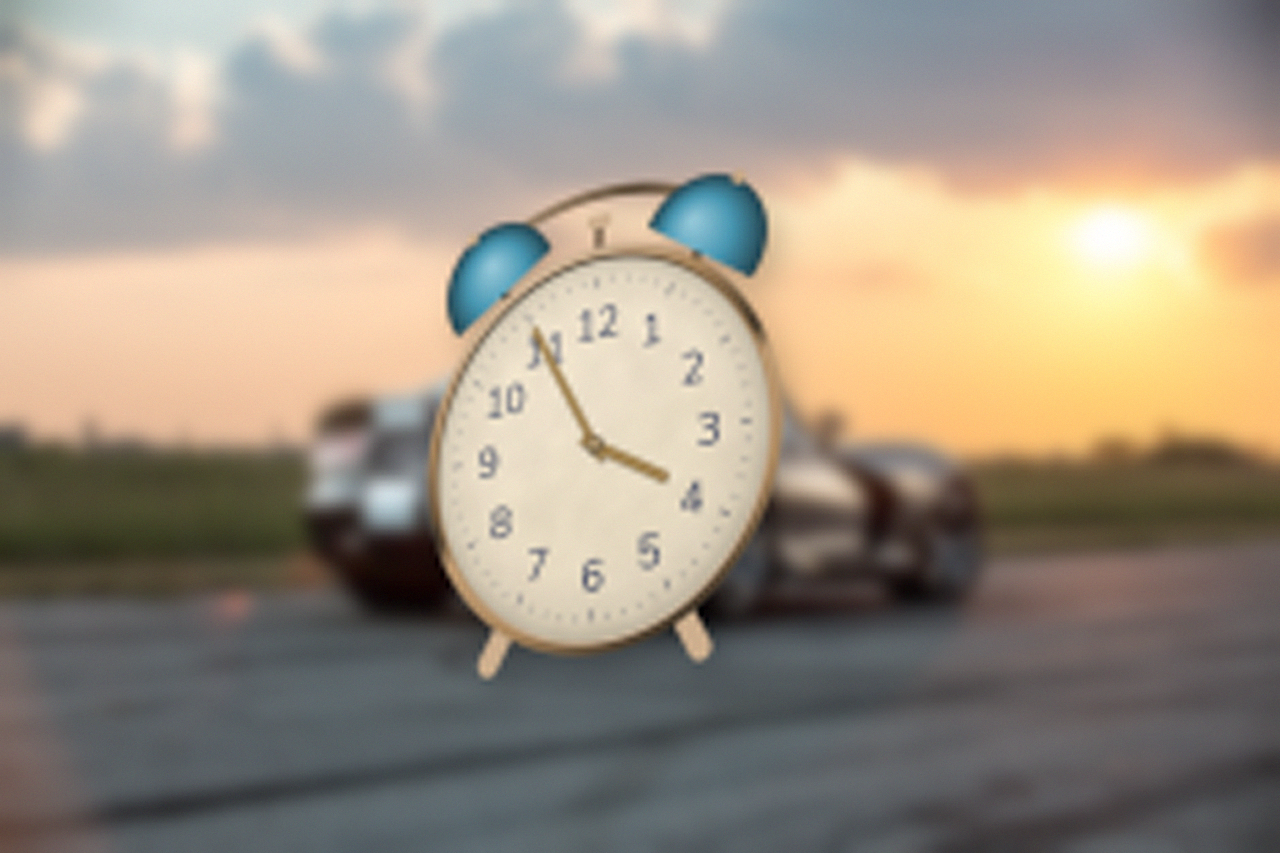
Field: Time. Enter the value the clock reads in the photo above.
3:55
